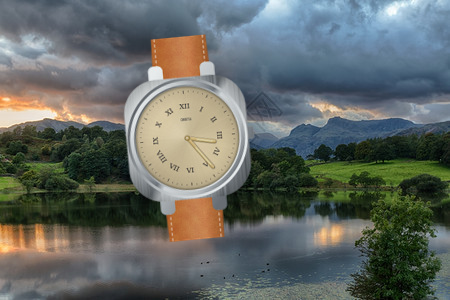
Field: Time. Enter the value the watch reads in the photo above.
3:24
